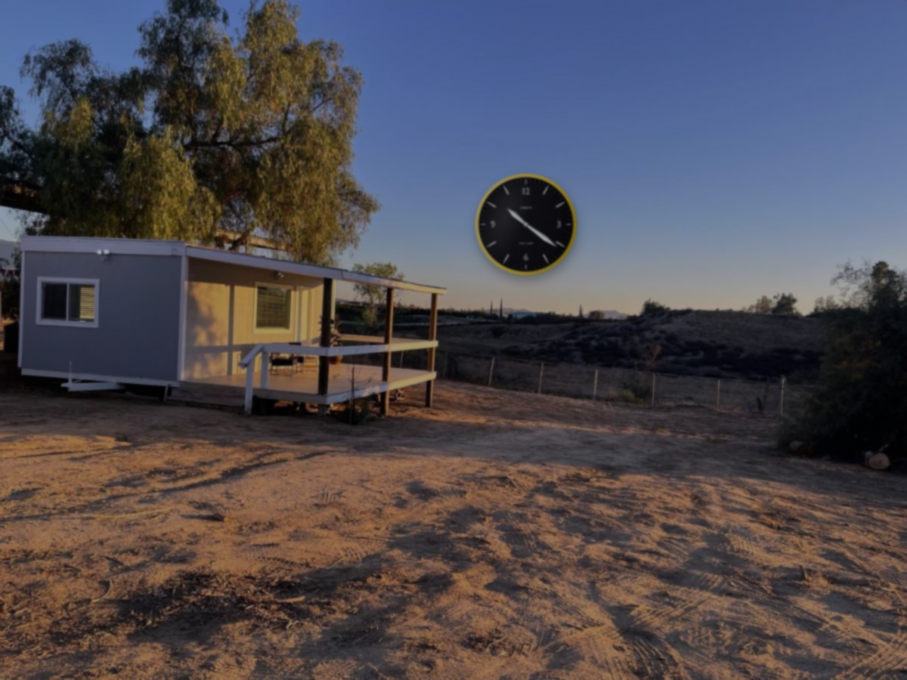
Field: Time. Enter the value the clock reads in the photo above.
10:21
